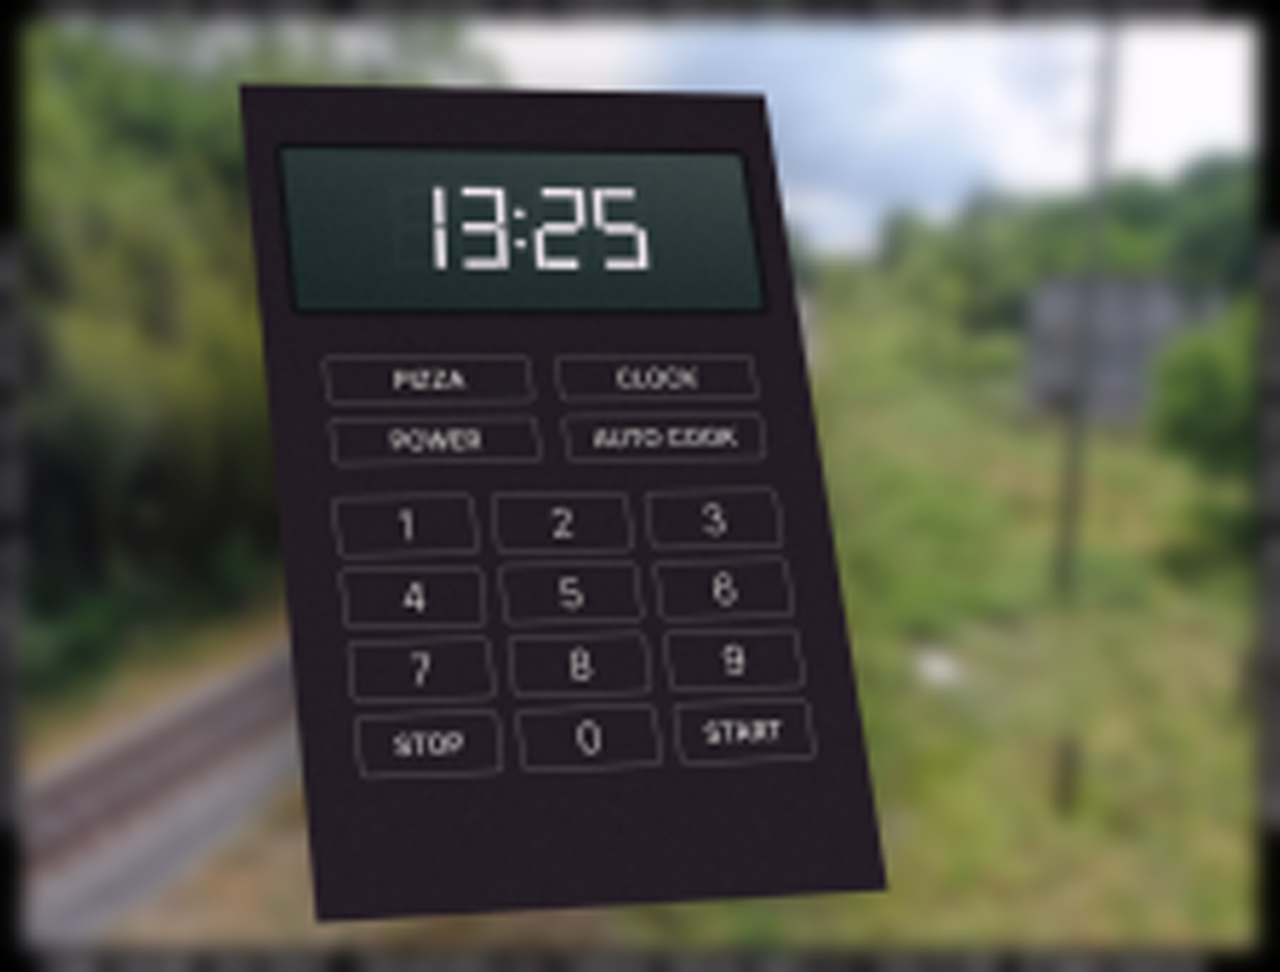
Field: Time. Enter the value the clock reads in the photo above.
13:25
